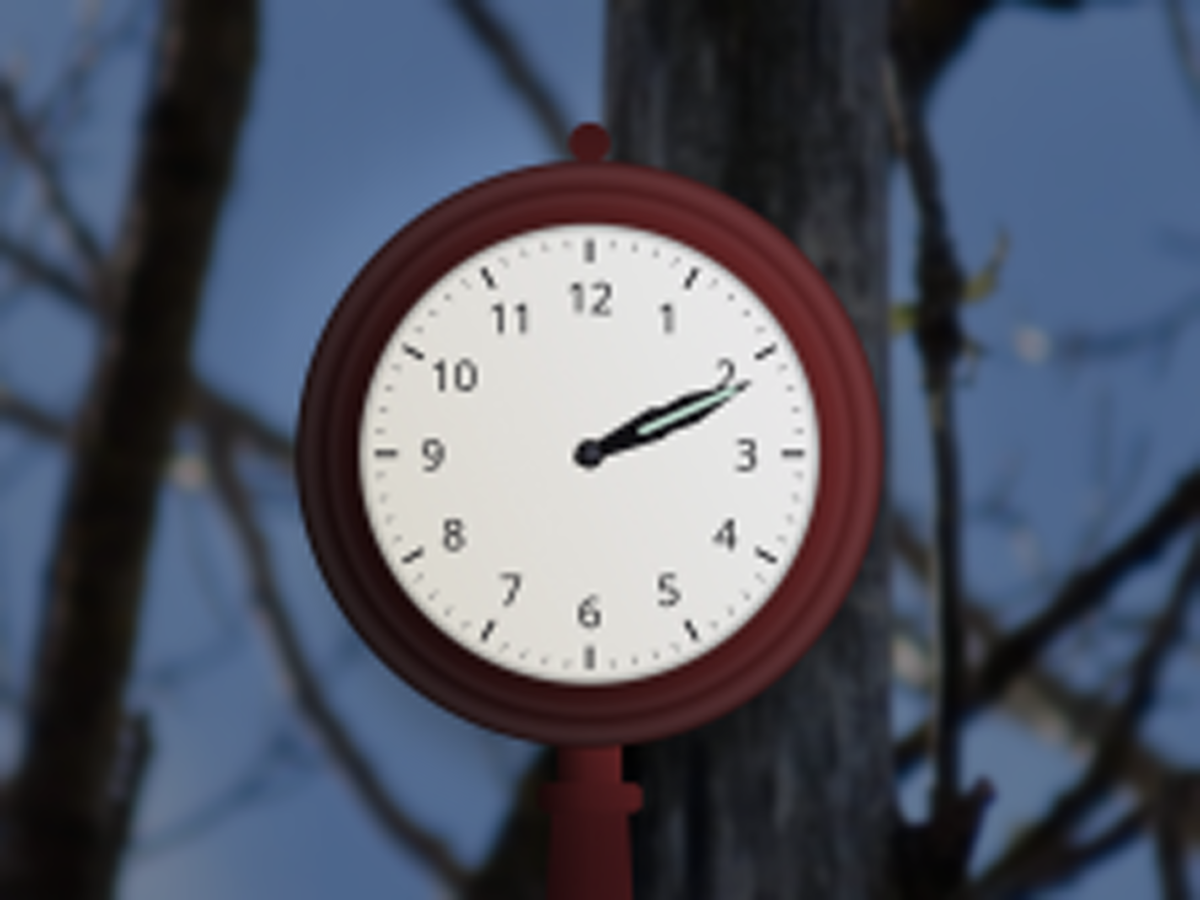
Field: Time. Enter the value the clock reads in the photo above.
2:11
